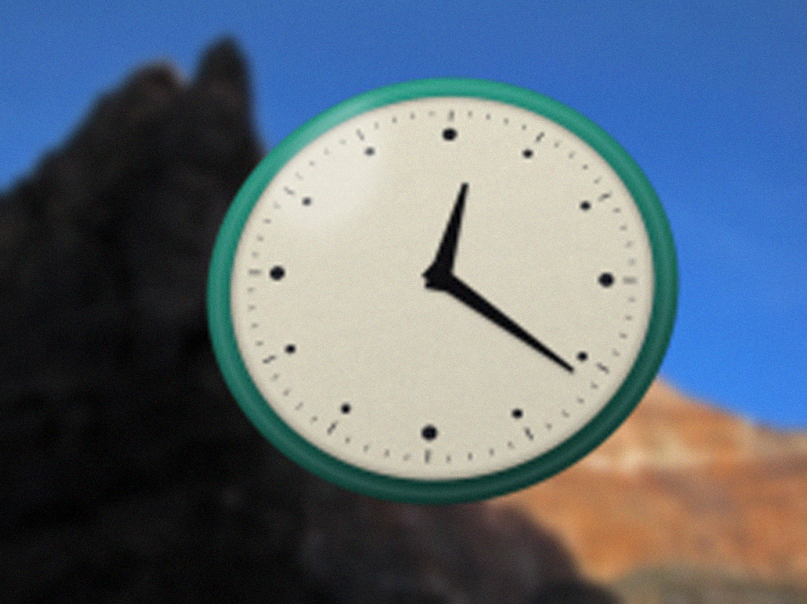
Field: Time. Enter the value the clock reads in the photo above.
12:21
